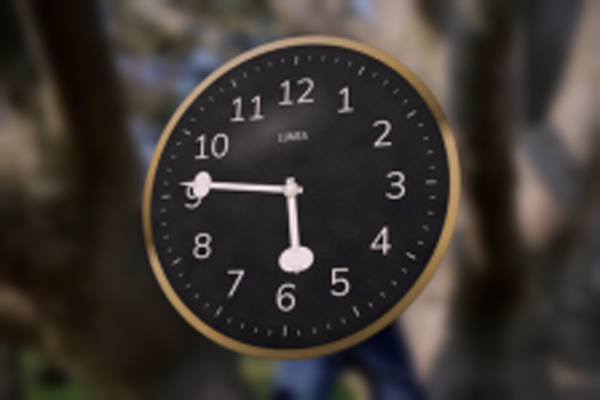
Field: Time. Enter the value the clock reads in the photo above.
5:46
